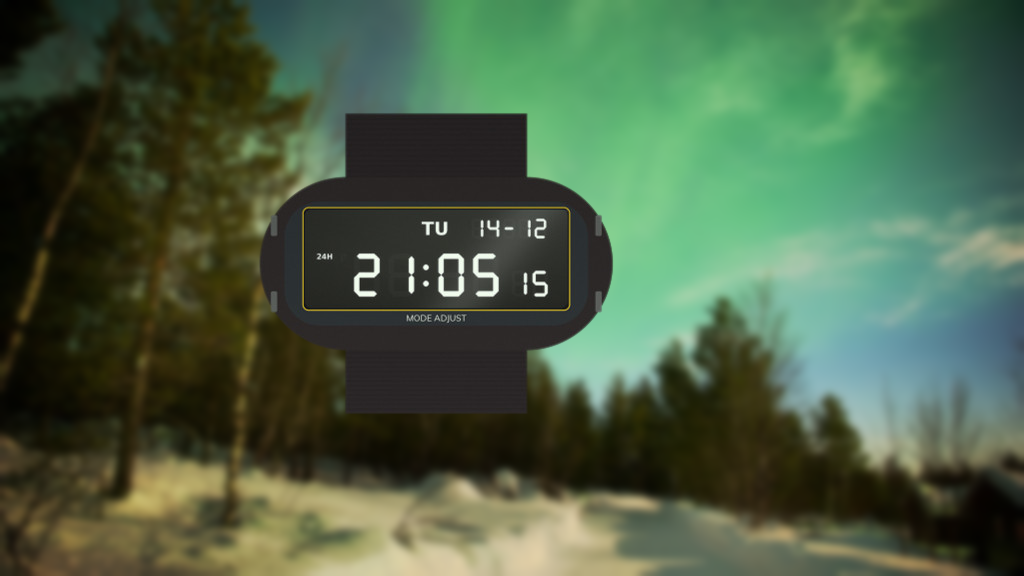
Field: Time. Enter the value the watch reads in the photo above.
21:05:15
